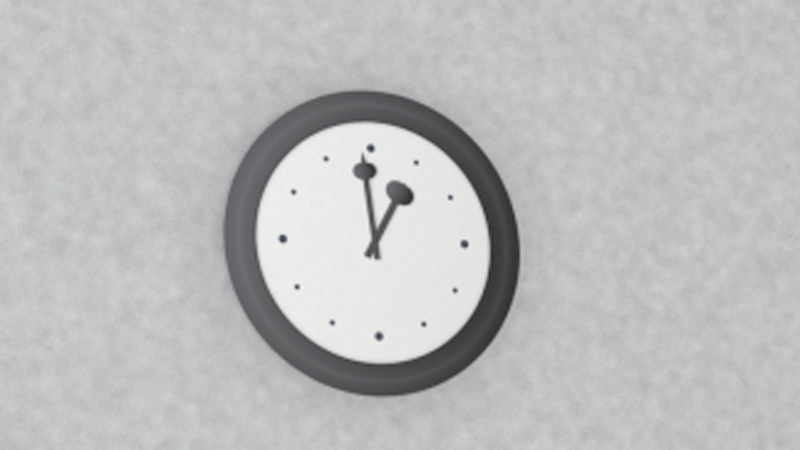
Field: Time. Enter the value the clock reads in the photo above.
12:59
